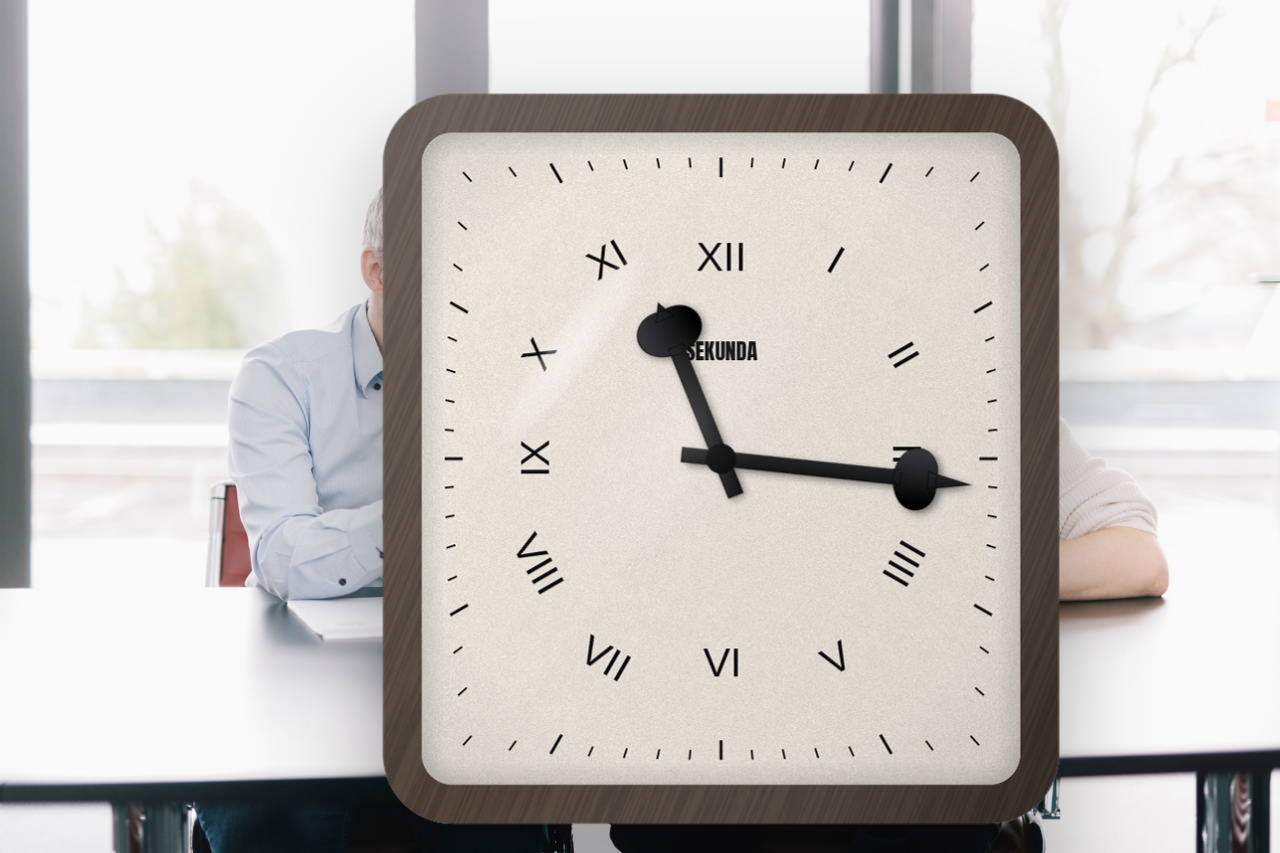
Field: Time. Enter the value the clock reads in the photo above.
11:16
